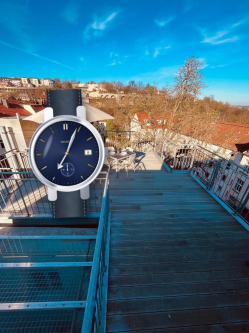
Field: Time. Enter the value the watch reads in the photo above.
7:04
